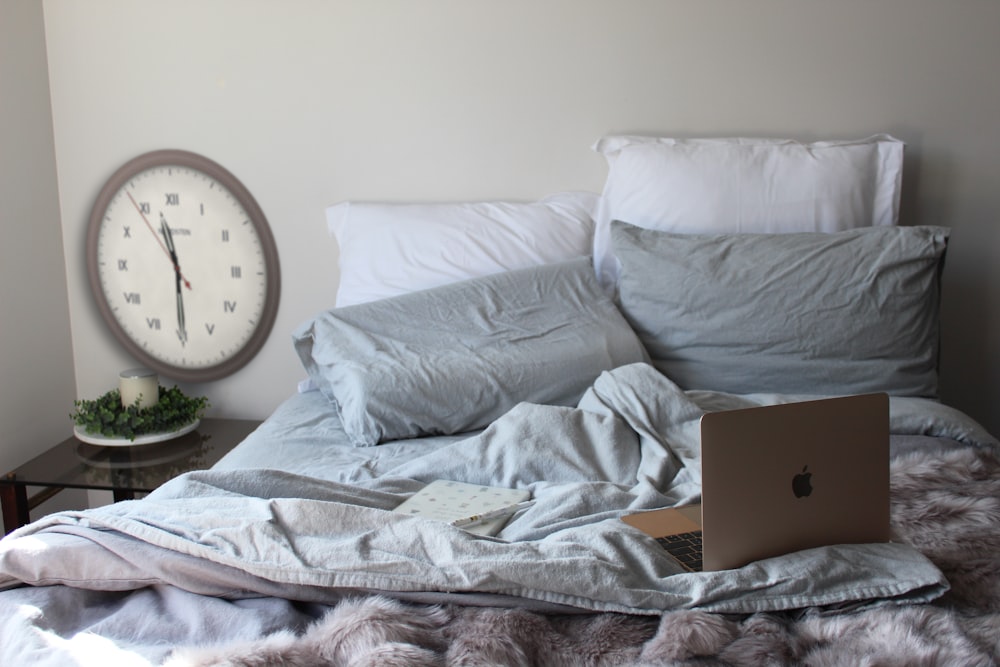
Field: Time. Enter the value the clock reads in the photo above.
11:29:54
